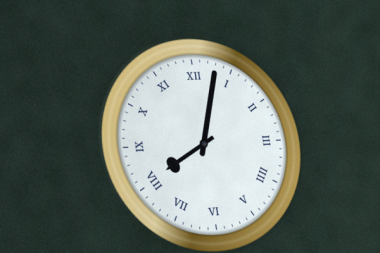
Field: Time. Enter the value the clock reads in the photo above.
8:03
